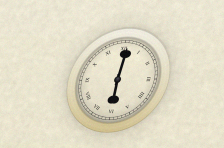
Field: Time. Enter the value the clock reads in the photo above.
6:01
